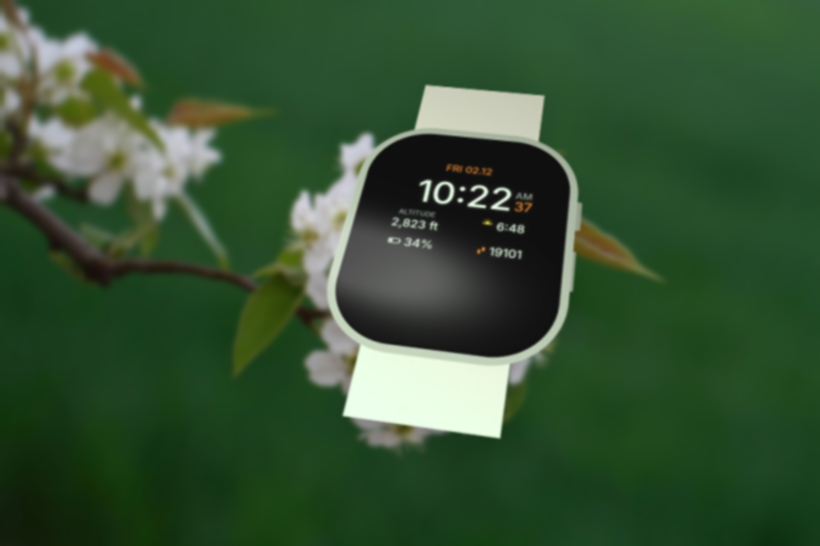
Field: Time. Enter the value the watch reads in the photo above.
10:22:37
